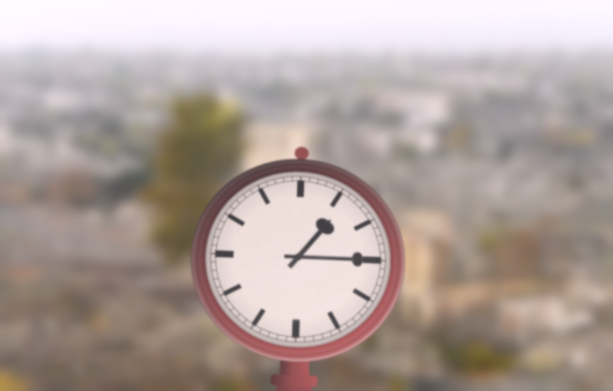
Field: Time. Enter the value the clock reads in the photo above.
1:15
